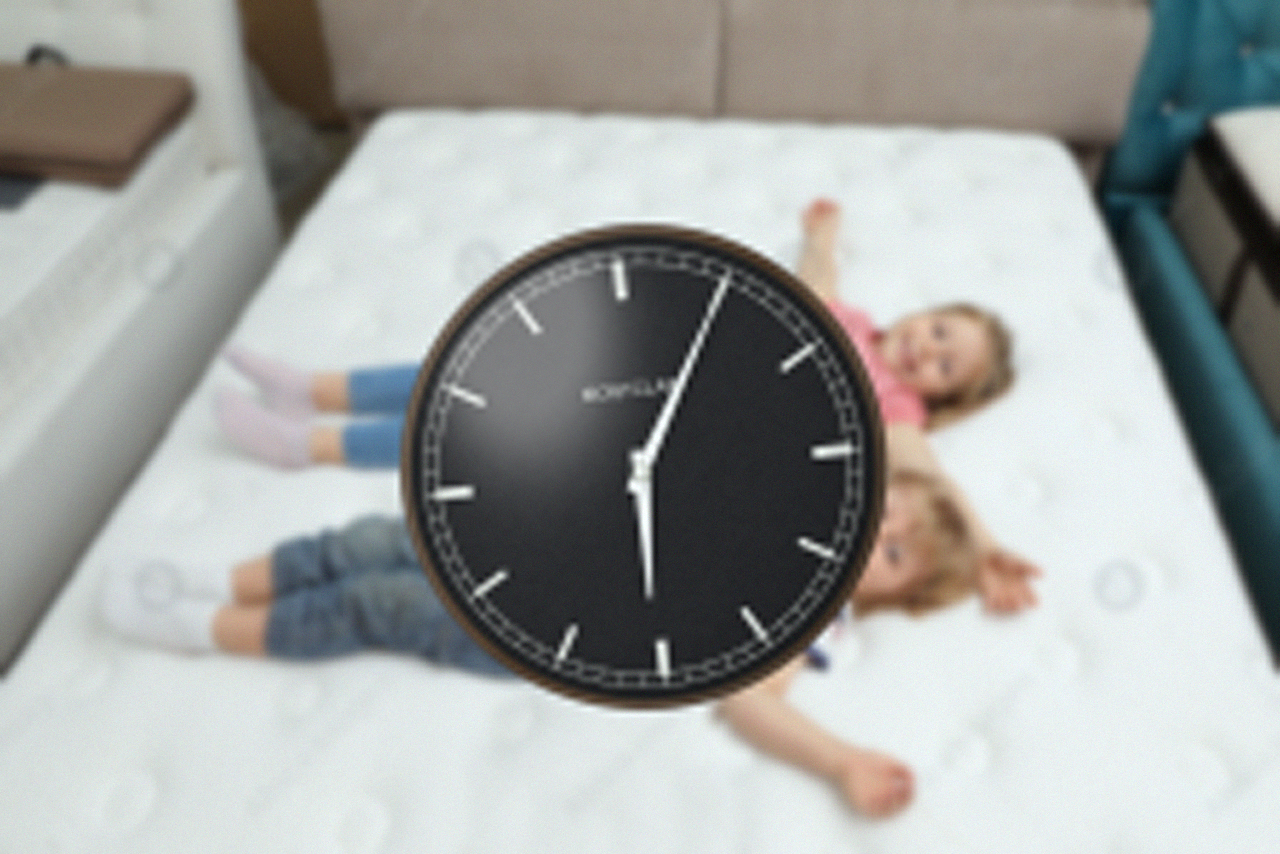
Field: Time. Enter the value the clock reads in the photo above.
6:05
